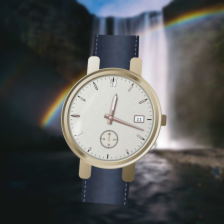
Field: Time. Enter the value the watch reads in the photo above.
12:18
